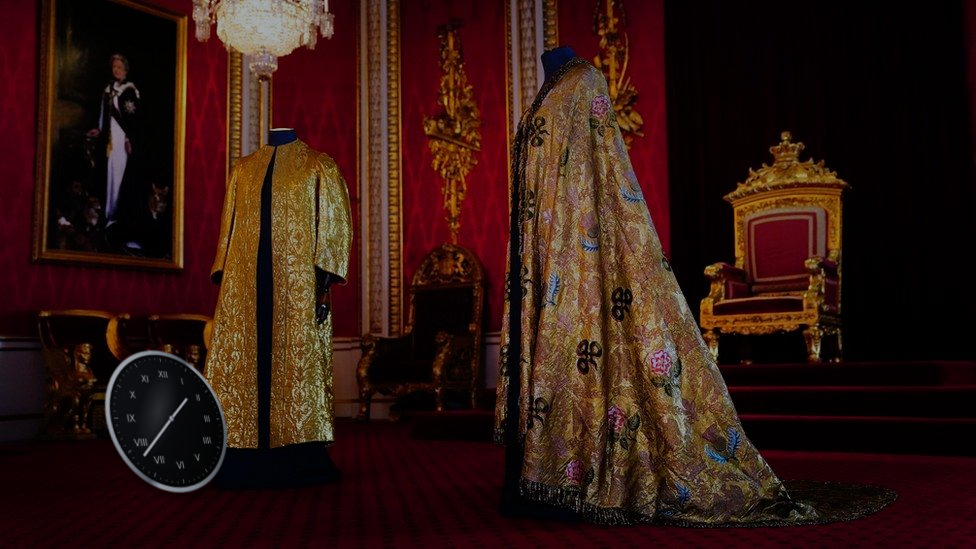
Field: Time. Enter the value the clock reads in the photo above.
1:38
